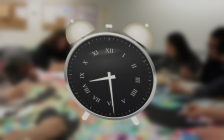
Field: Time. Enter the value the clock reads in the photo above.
8:29
